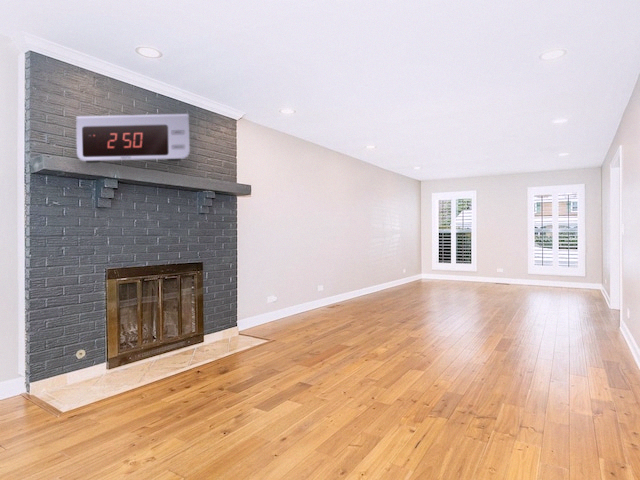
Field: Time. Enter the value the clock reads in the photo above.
2:50
